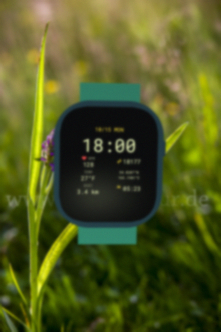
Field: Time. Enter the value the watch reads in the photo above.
18:00
